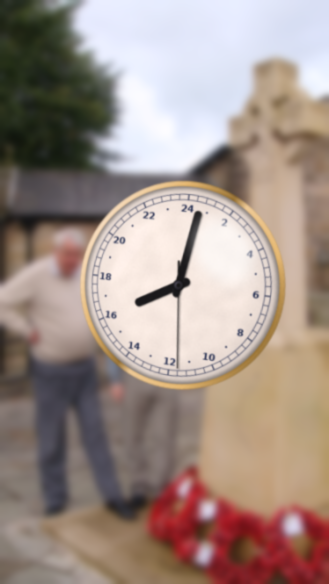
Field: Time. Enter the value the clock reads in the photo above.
16:01:29
